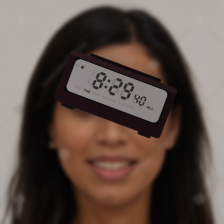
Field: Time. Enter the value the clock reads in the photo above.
8:29:40
